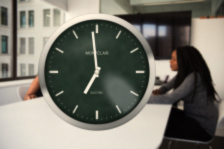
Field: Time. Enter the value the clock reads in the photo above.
6:59
